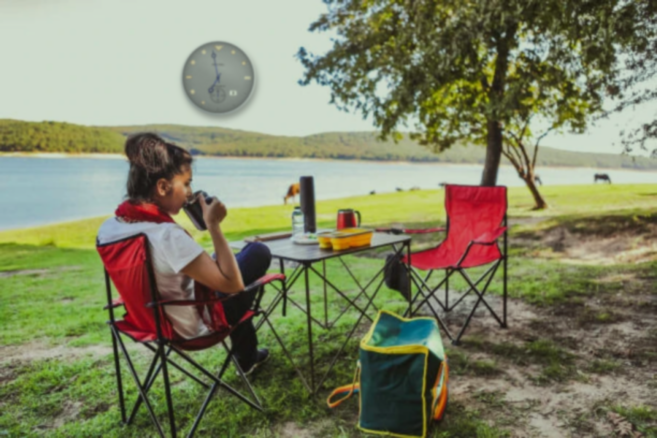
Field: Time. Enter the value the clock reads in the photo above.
6:58
